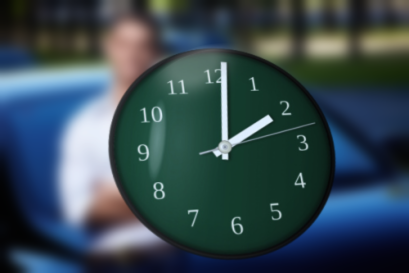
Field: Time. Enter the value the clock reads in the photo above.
2:01:13
